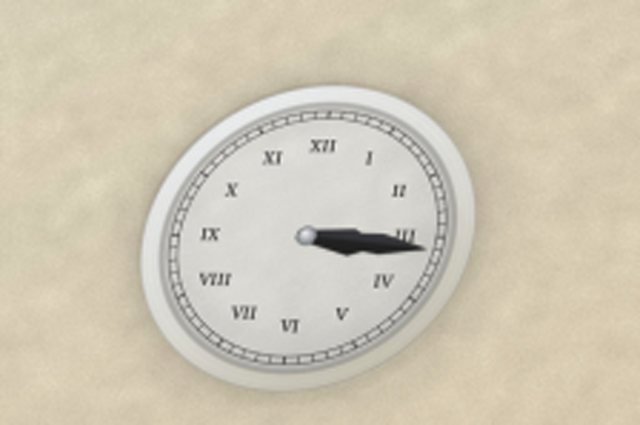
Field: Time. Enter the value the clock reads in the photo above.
3:16
